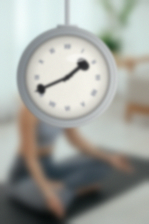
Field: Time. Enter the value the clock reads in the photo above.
1:41
